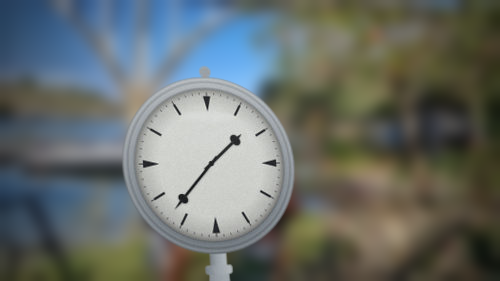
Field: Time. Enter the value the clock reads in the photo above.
1:37
